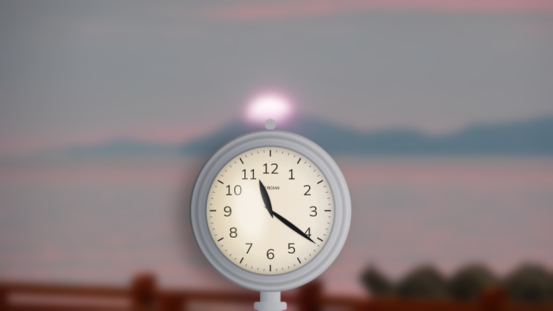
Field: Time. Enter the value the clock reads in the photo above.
11:21
